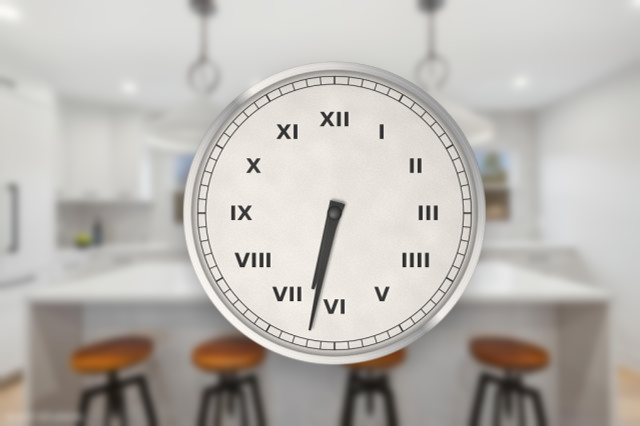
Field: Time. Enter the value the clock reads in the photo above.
6:32
